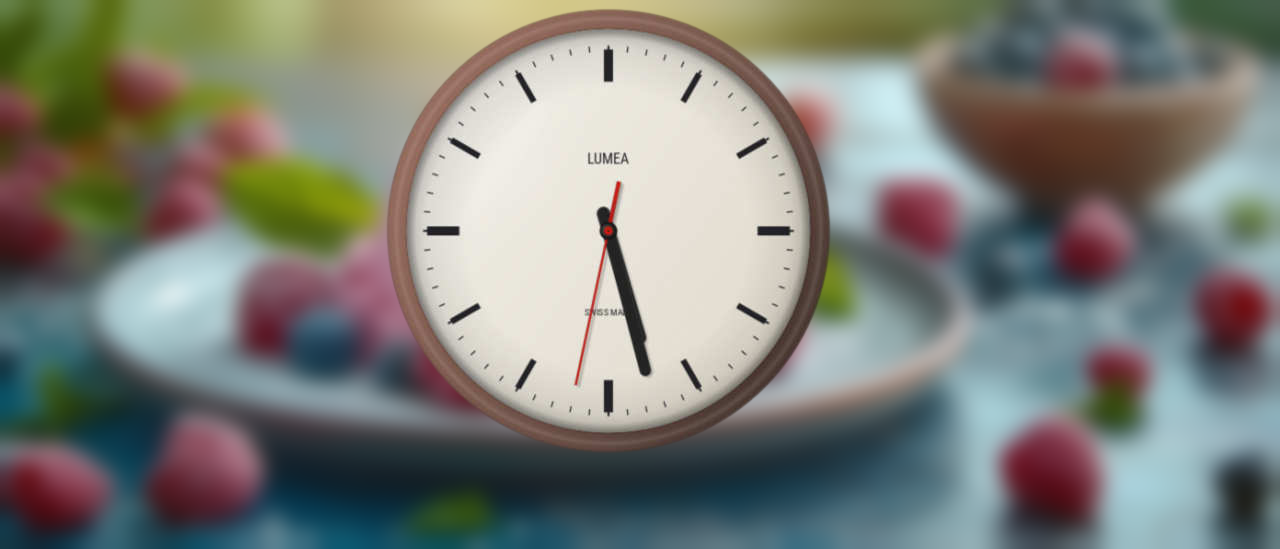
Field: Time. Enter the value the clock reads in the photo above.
5:27:32
